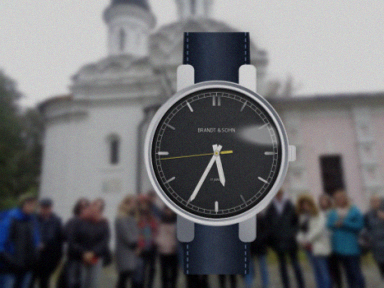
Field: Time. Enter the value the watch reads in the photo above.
5:34:44
